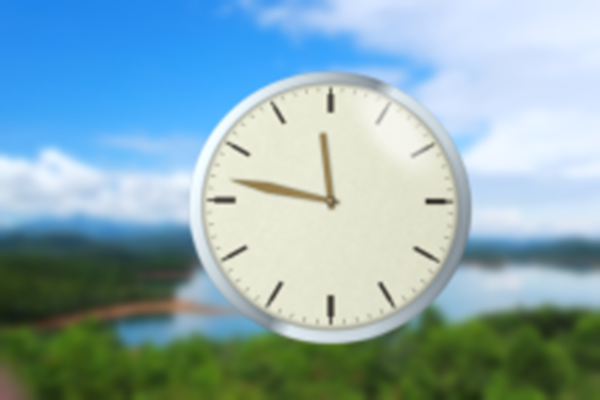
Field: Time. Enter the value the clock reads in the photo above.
11:47
